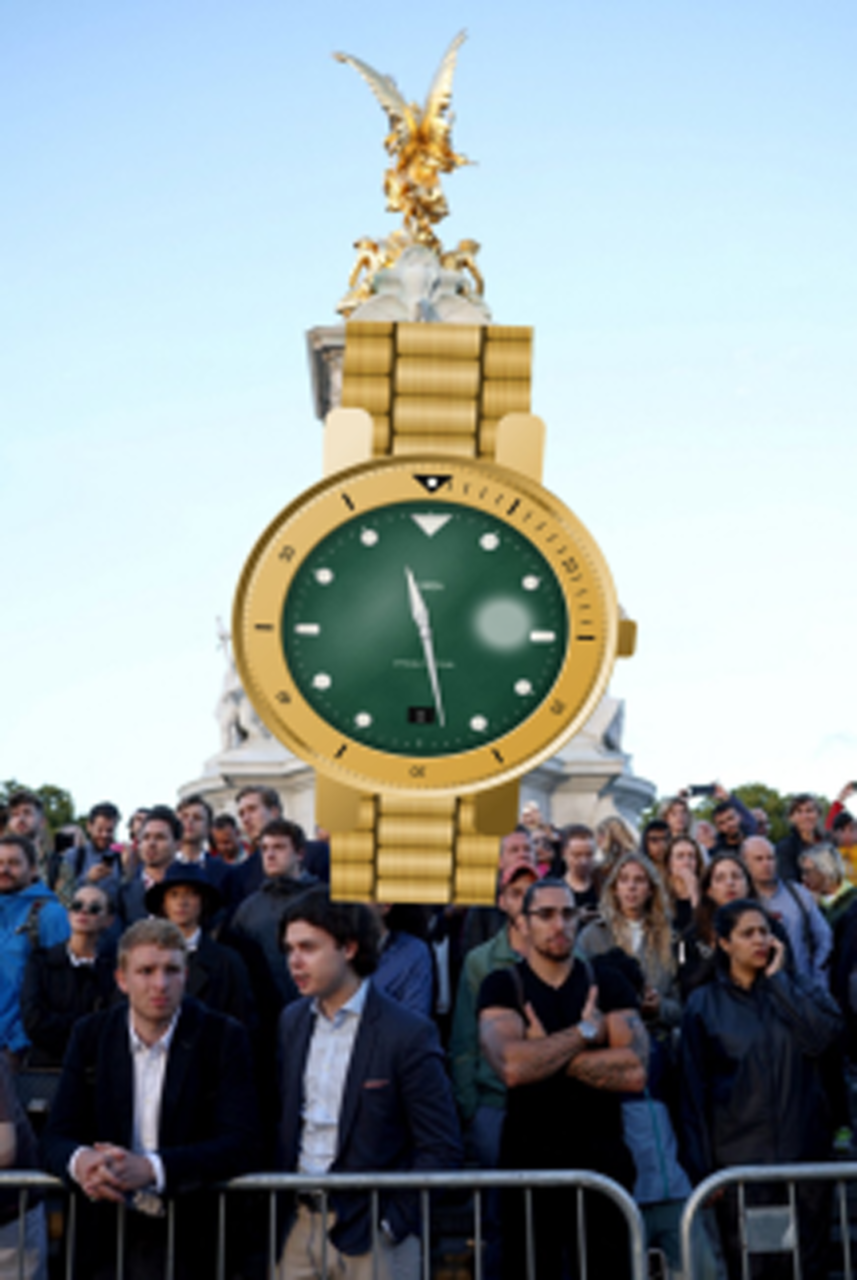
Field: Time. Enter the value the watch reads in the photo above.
11:28
